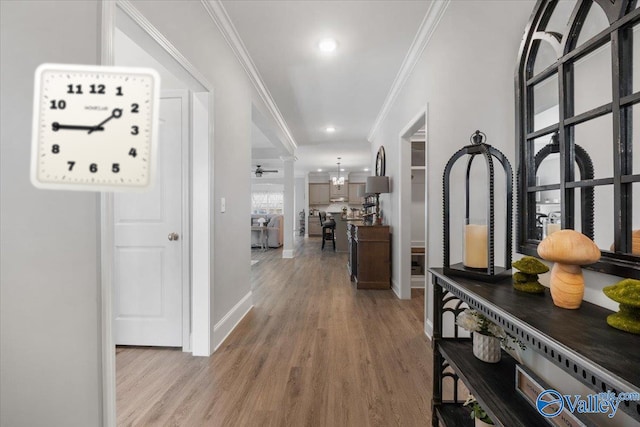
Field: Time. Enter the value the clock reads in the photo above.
1:45
